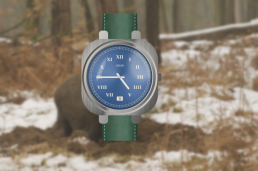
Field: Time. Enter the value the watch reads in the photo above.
4:45
